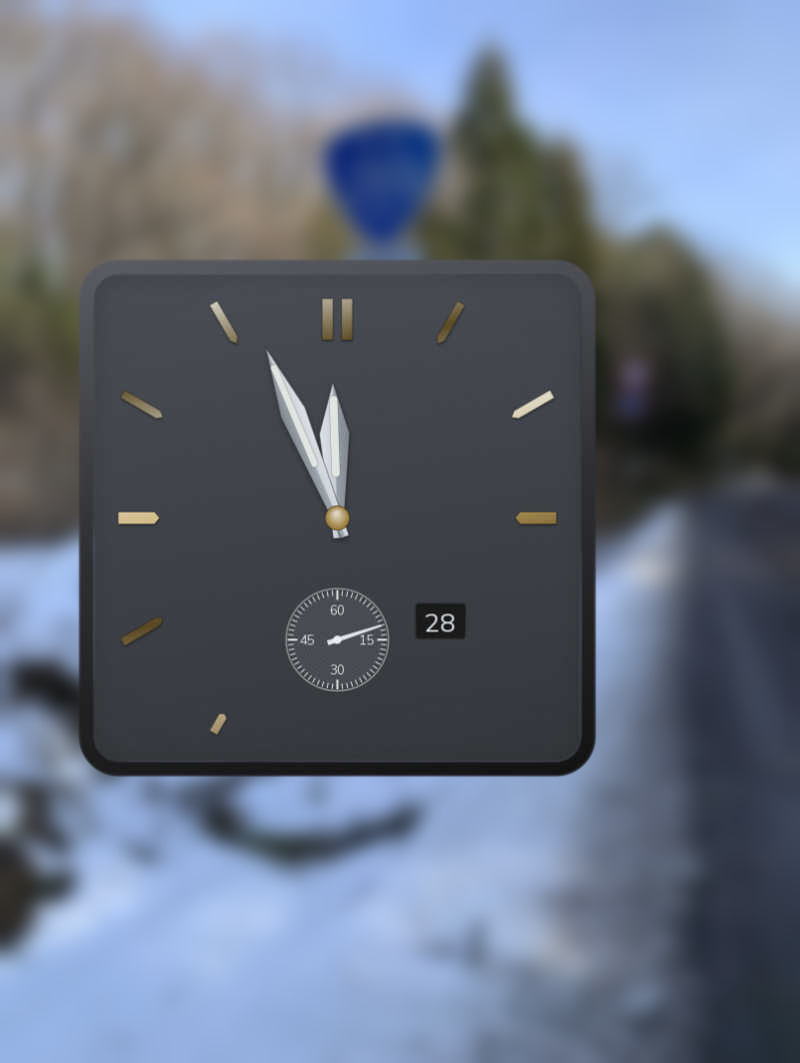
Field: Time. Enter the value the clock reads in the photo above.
11:56:12
